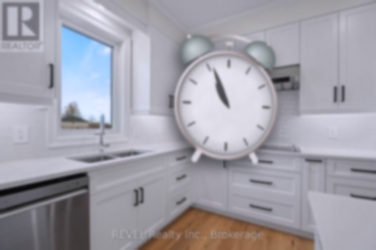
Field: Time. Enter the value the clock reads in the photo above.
10:56
